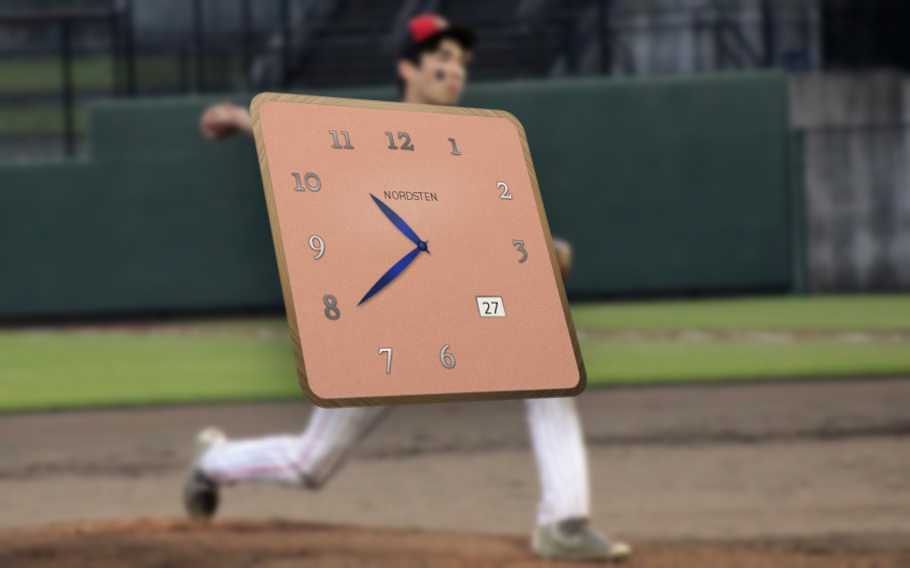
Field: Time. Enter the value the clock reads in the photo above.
10:39
